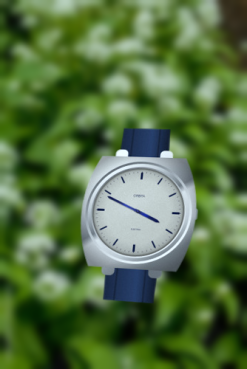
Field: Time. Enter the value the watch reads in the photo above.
3:49
